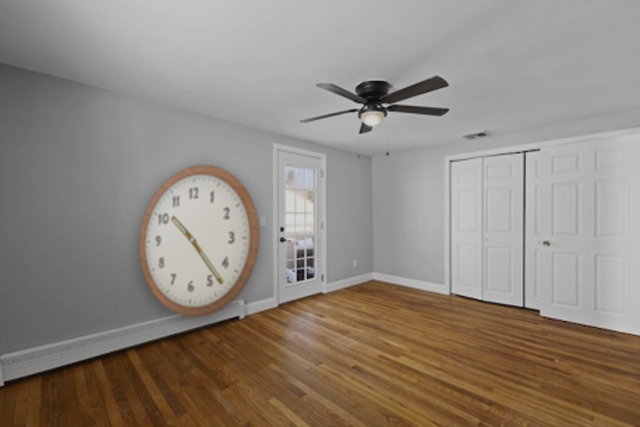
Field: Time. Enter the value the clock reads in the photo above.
10:23
